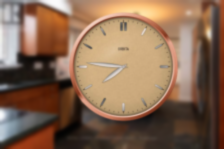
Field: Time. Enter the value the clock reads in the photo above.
7:46
